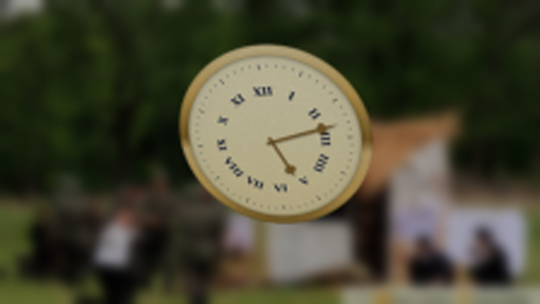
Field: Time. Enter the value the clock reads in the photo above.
5:13
